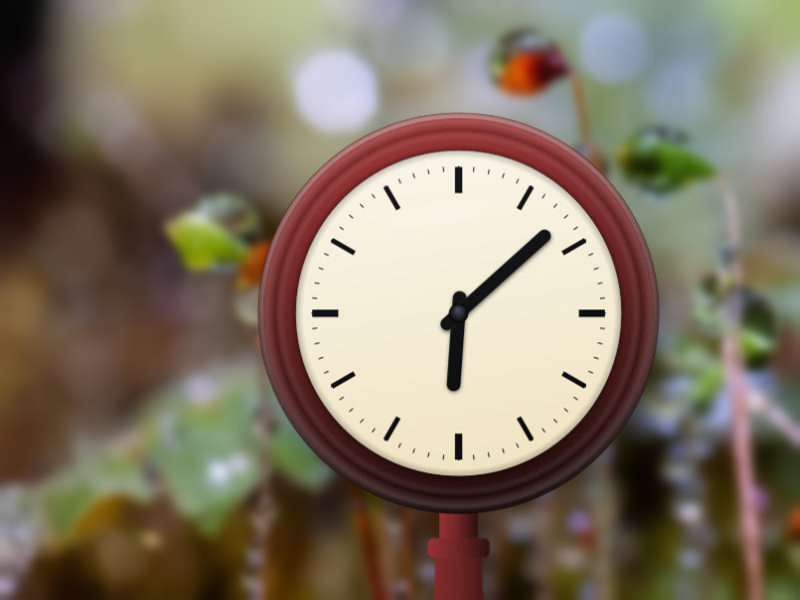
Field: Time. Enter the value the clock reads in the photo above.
6:08
